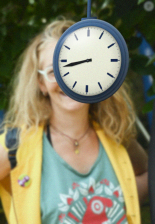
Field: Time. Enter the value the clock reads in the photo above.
8:43
